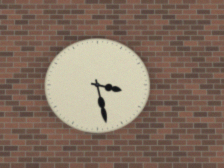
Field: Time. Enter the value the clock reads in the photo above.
3:28
